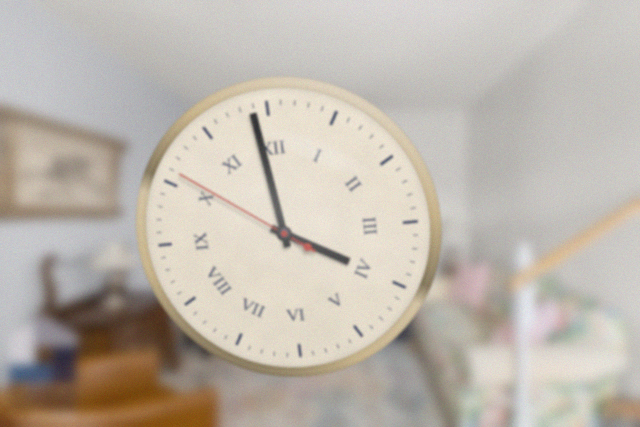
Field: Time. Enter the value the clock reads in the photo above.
3:58:51
